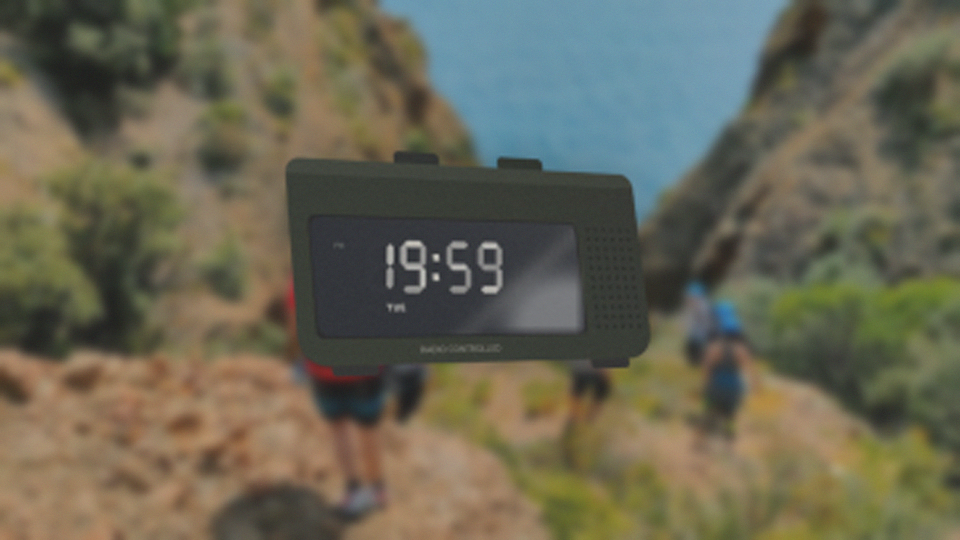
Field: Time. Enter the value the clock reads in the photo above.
19:59
